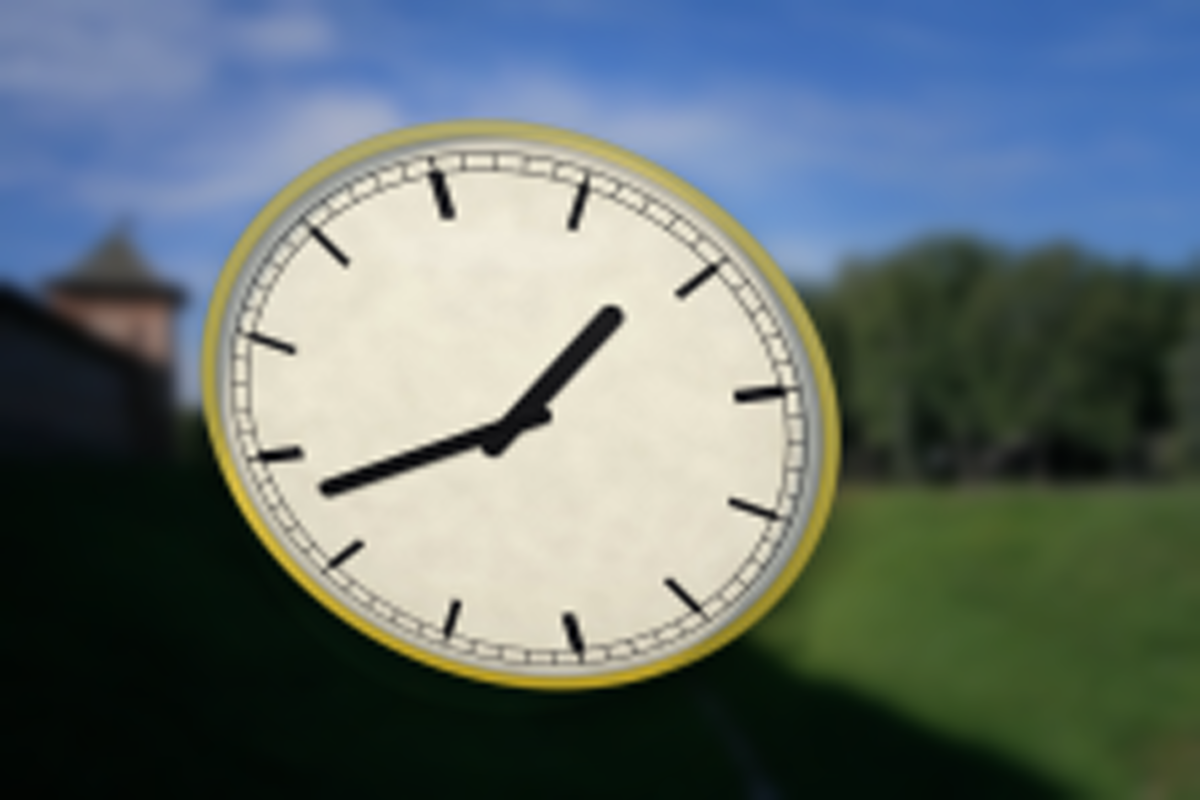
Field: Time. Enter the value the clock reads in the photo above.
1:43
